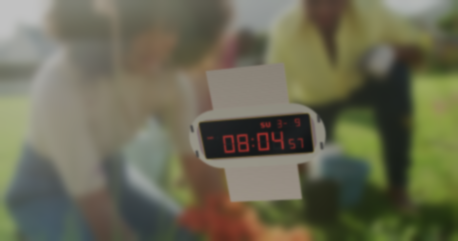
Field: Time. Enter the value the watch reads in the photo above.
8:04
